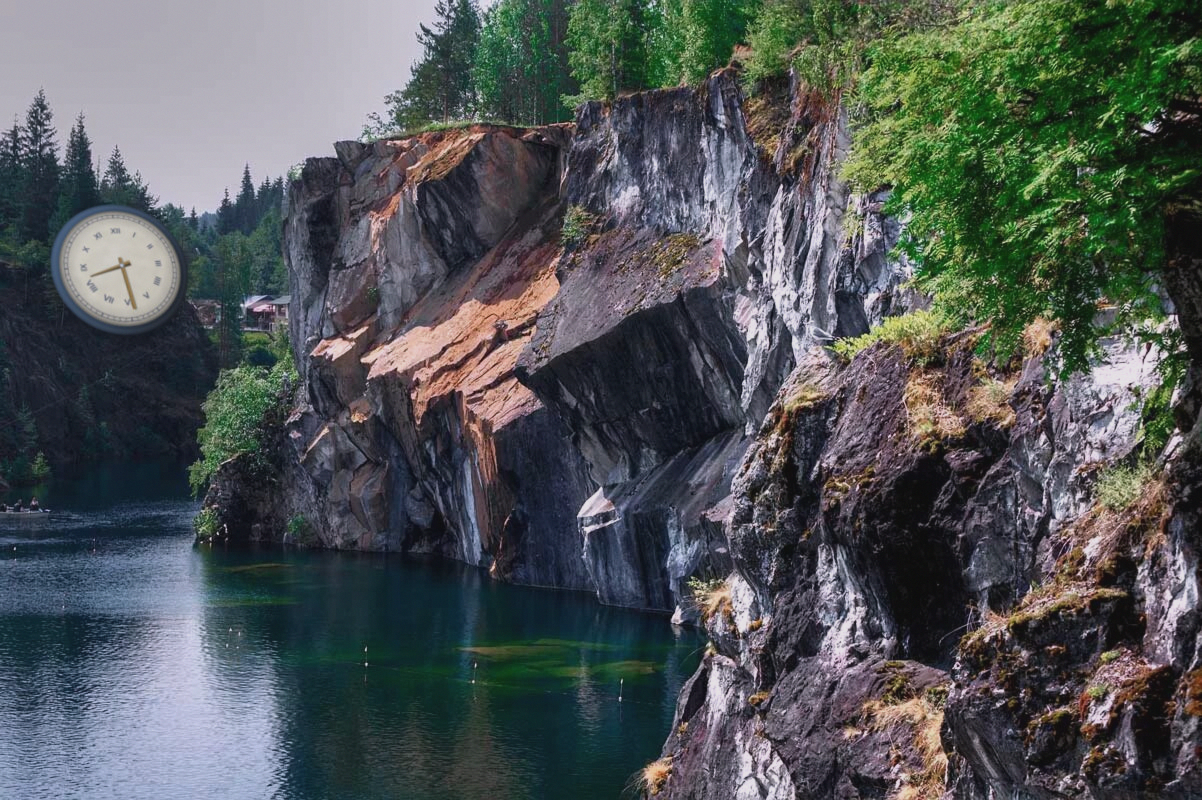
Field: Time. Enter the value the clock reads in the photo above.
8:29
